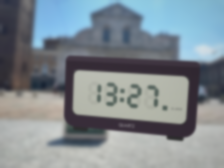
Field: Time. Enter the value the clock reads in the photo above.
13:27
